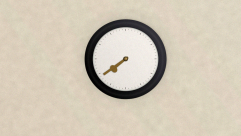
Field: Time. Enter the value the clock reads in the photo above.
7:39
